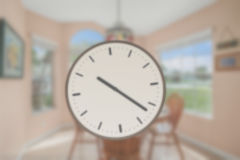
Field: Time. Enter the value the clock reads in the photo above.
10:22
